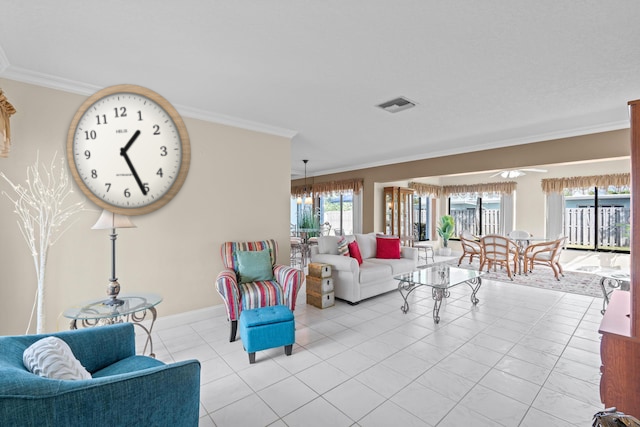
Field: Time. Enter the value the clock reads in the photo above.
1:26
